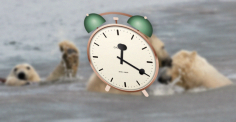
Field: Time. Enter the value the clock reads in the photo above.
12:20
